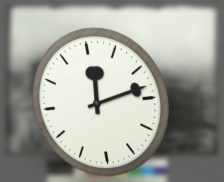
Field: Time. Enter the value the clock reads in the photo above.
12:13
